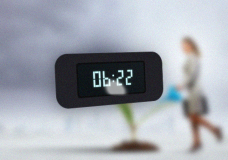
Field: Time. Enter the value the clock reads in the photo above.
6:22
